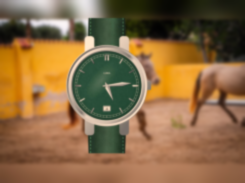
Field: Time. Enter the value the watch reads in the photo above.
5:14
